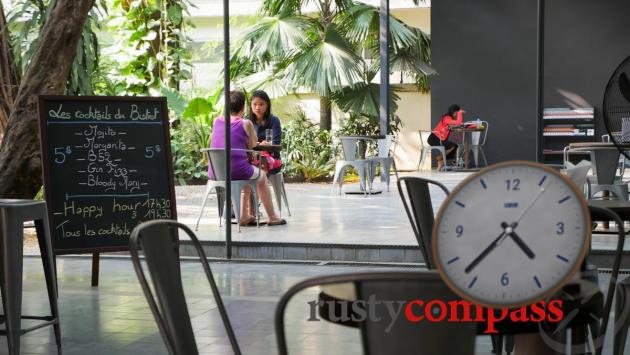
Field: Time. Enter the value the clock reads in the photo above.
4:37:06
